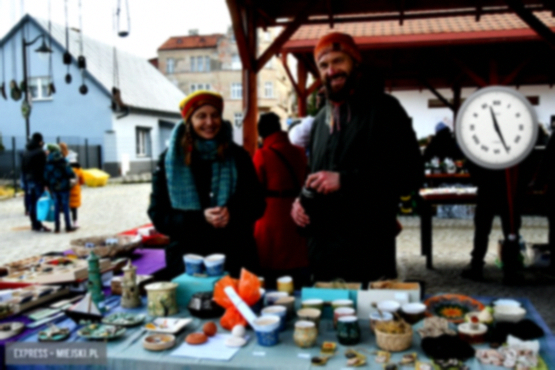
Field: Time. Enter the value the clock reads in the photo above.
11:26
